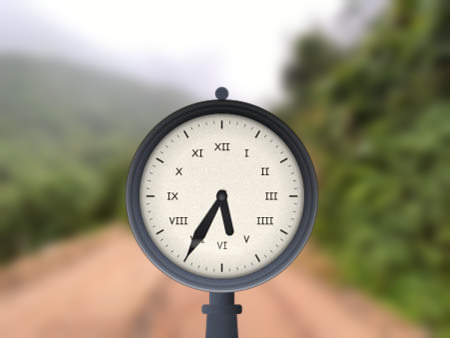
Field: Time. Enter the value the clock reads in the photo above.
5:35
